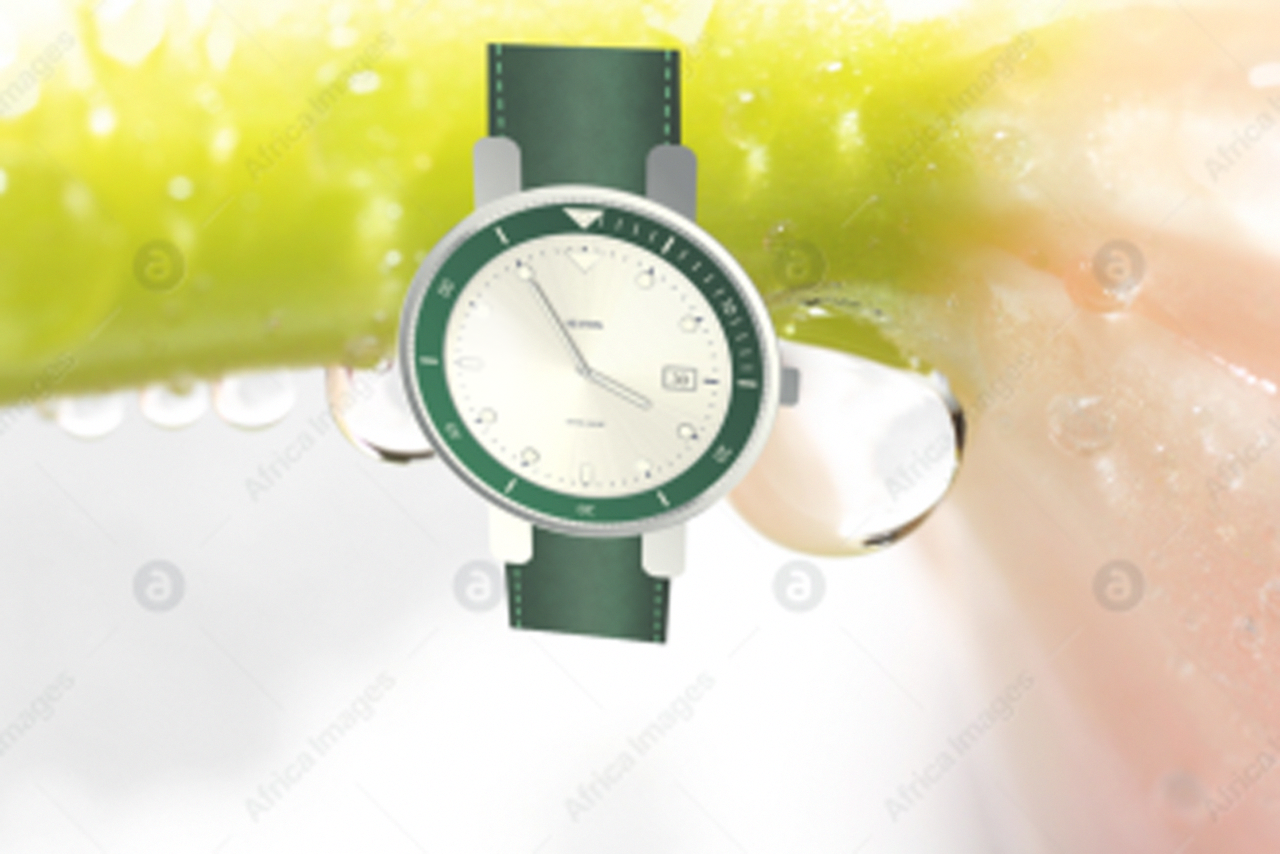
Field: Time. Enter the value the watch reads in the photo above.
3:55
